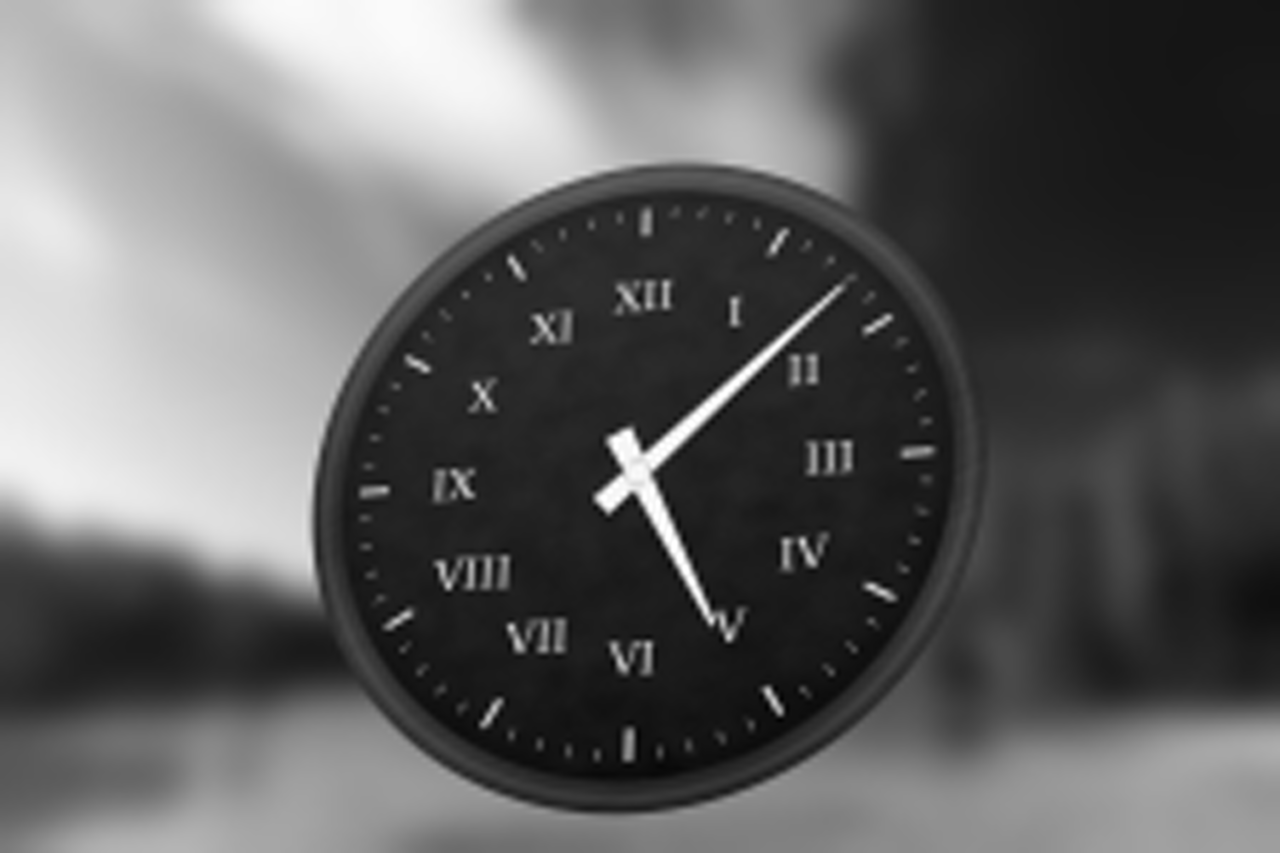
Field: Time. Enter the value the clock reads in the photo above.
5:08
